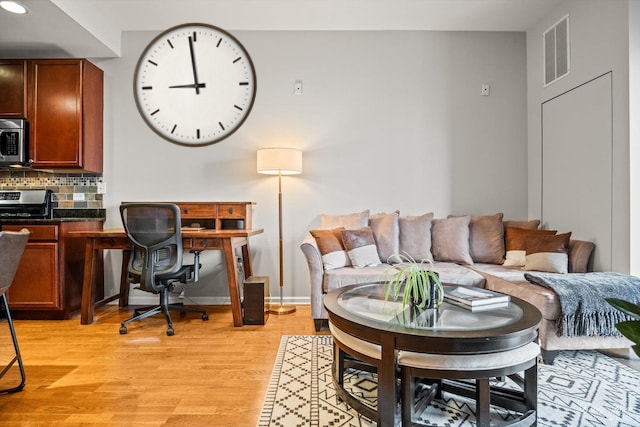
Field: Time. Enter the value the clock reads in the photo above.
8:59
